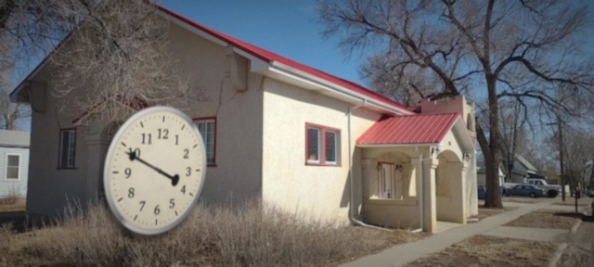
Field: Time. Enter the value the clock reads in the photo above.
3:49
